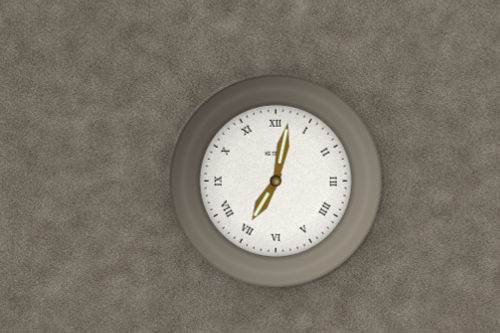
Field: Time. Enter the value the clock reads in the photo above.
7:02
